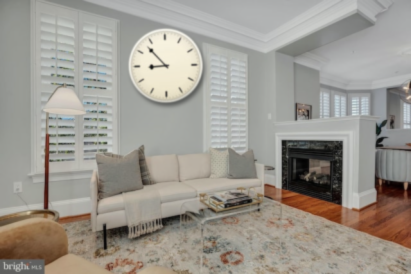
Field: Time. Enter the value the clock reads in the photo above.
8:53
